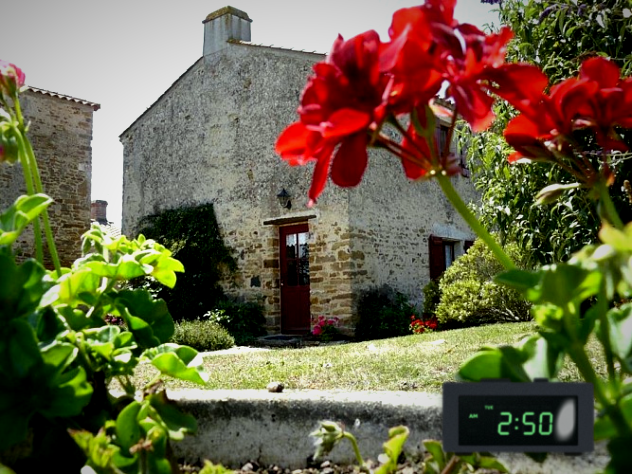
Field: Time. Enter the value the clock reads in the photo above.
2:50
